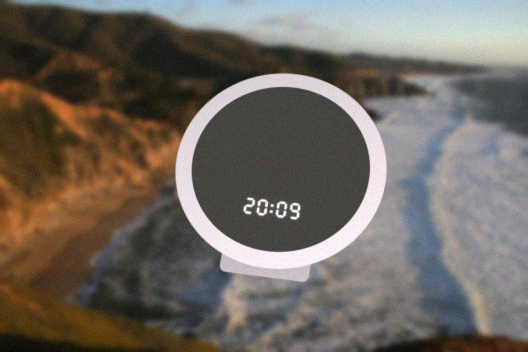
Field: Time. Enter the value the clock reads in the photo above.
20:09
